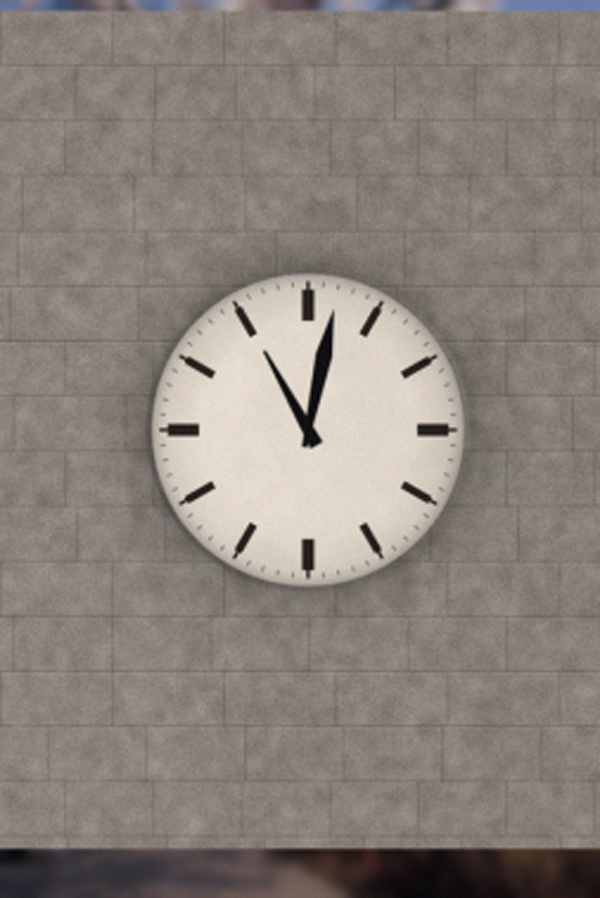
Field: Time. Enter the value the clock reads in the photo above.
11:02
